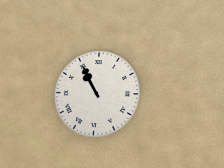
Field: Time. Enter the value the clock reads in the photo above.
10:55
